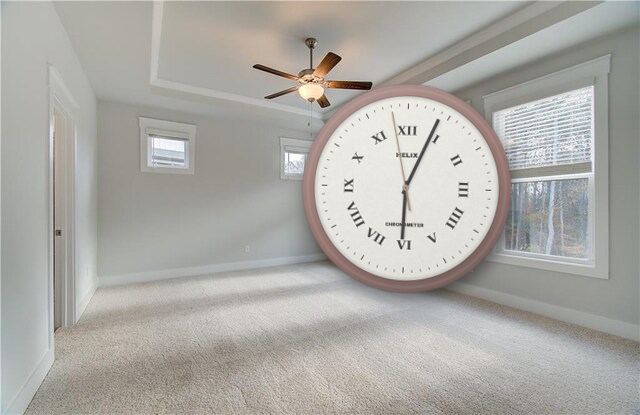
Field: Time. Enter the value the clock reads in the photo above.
6:03:58
